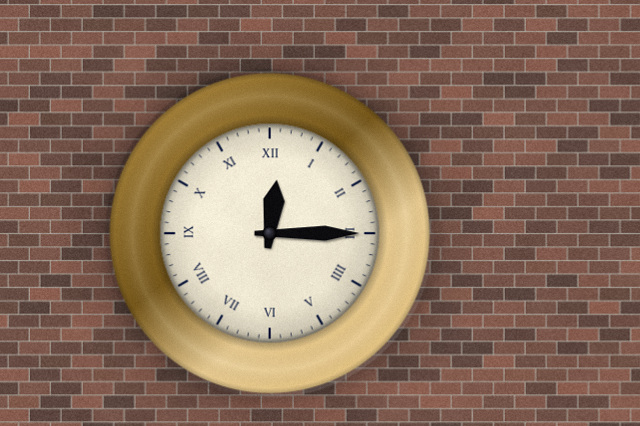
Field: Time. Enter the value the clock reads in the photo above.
12:15
